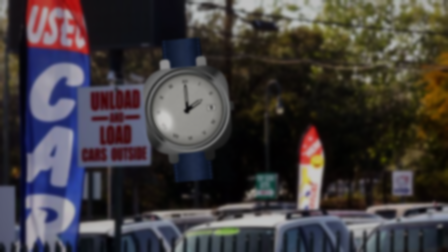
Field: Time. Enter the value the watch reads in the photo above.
2:00
